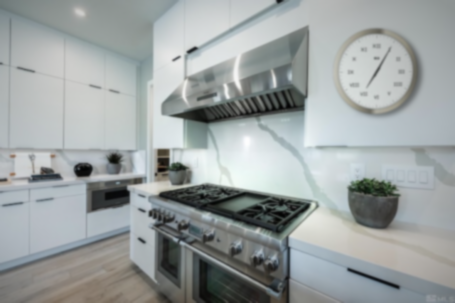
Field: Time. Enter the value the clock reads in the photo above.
7:05
